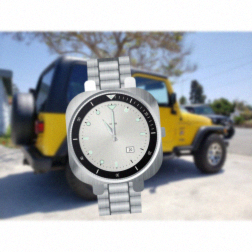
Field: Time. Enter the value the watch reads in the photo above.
11:00
